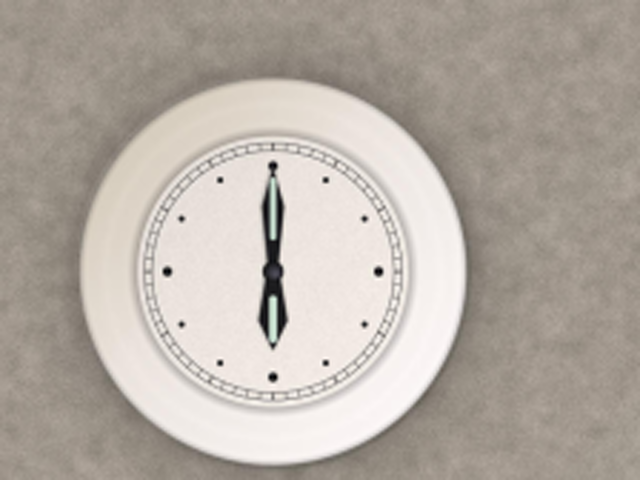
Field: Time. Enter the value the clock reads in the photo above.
6:00
